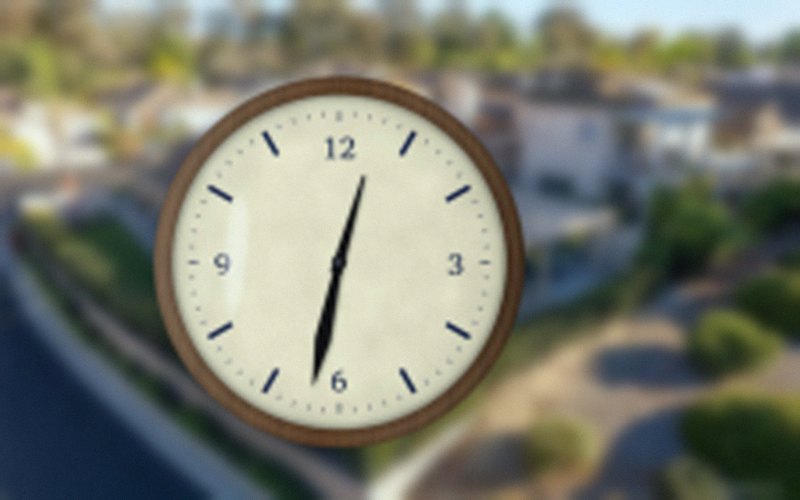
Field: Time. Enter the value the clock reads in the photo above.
12:32
